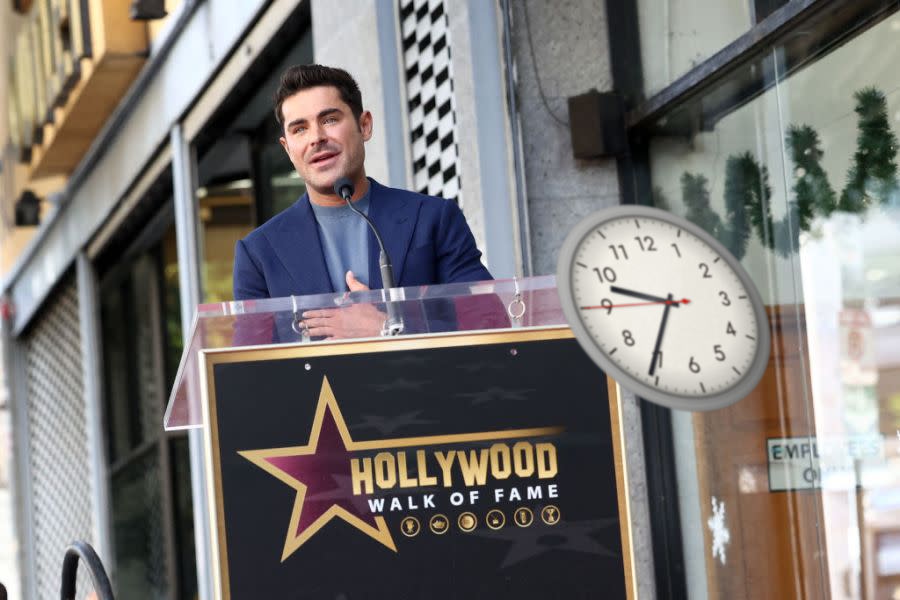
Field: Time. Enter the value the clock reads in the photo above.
9:35:45
